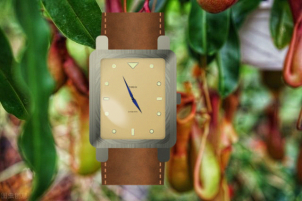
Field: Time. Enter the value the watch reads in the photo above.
4:56
